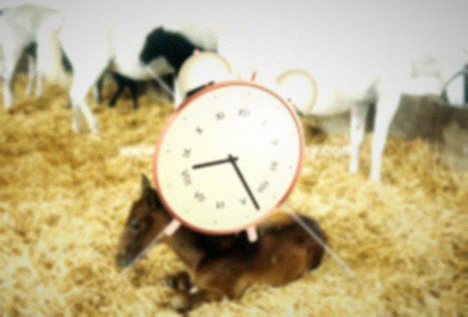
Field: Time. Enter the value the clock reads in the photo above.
8:23
